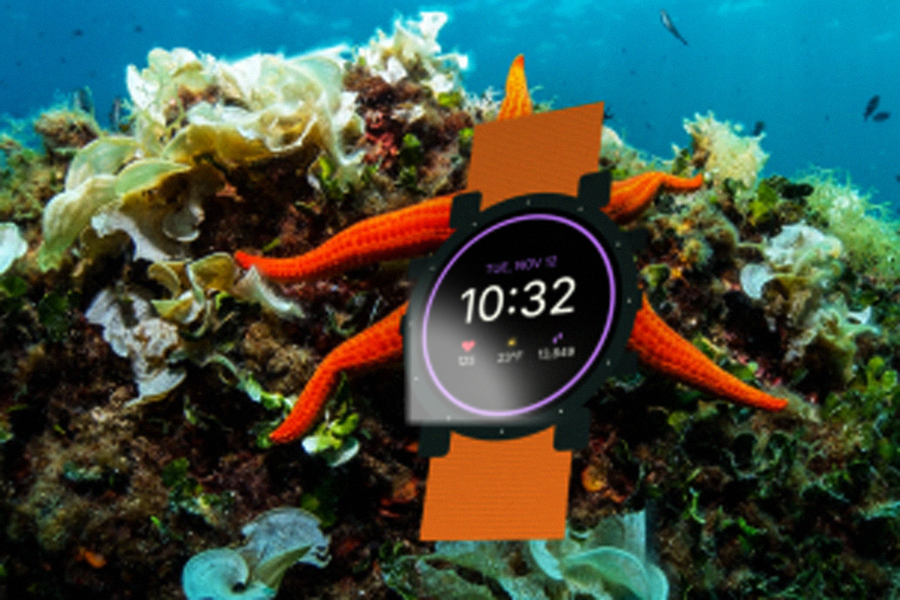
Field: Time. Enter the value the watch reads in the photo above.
10:32
